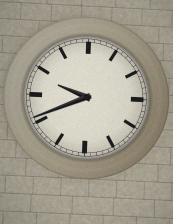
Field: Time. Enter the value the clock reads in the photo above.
9:41
